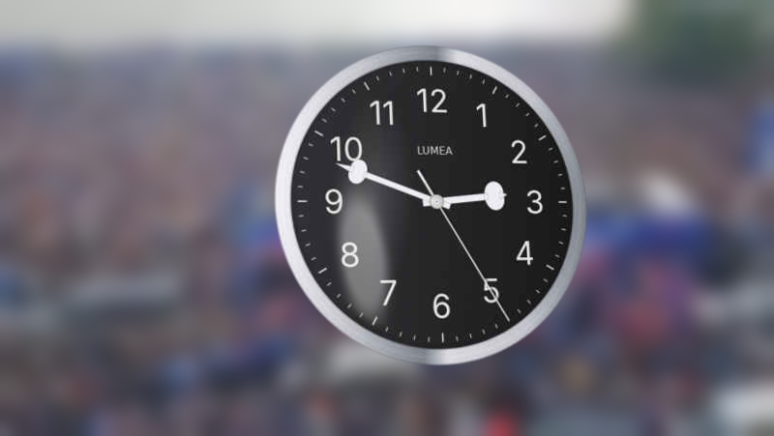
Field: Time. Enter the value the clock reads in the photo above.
2:48:25
